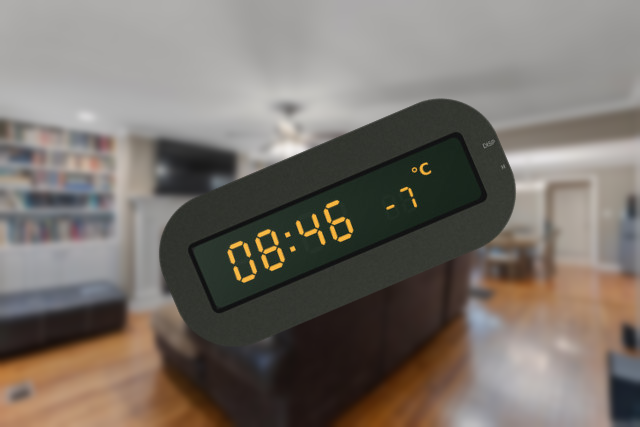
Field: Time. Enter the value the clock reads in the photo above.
8:46
